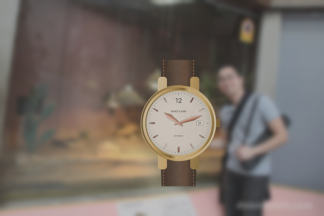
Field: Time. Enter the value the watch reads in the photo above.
10:12
